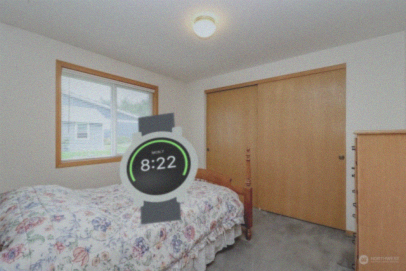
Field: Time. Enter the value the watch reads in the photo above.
8:22
